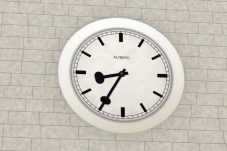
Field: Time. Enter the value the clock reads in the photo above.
8:35
